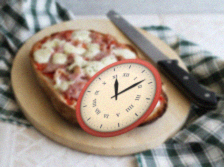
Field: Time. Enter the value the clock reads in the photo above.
11:08
